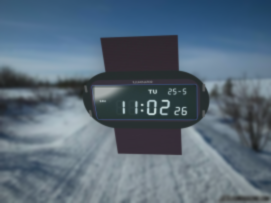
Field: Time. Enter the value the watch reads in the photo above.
11:02
